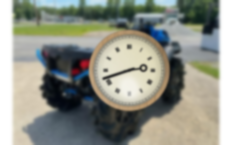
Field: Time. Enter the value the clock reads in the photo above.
2:42
